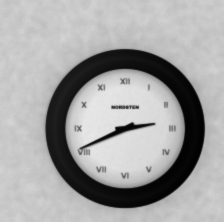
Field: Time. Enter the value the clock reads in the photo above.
2:41
